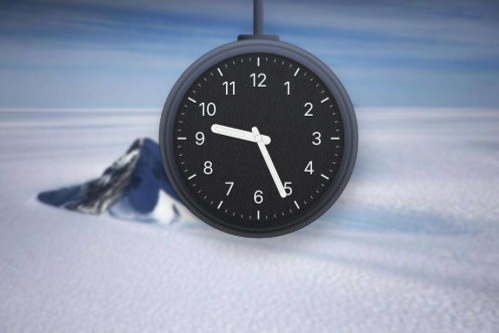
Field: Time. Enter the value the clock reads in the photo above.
9:26
